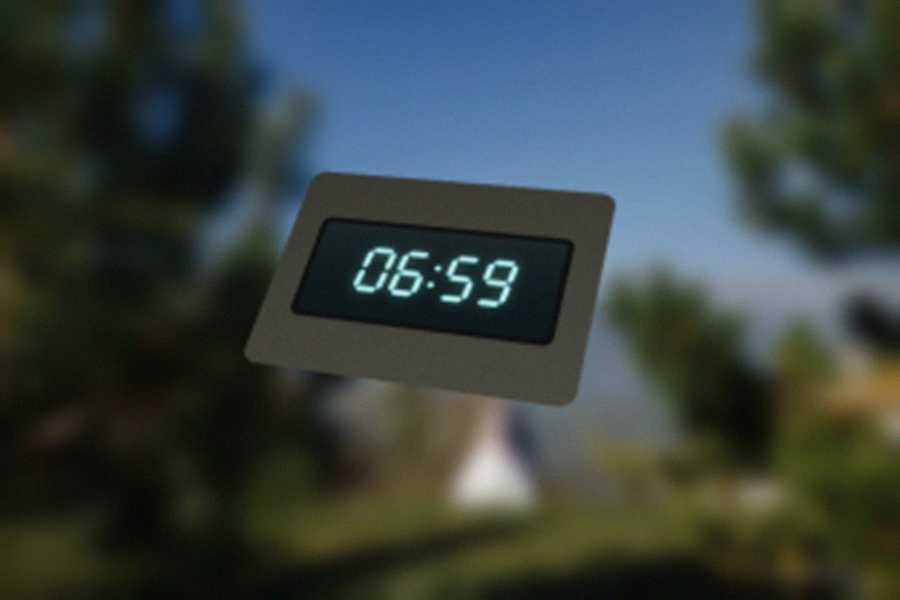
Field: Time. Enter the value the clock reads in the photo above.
6:59
